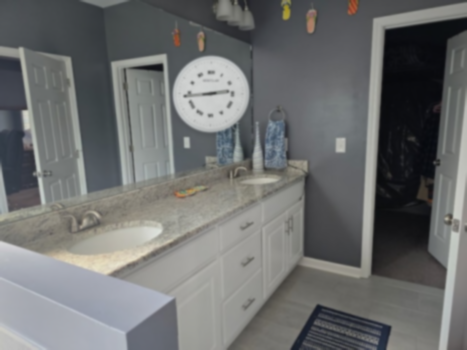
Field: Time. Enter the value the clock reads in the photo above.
2:44
